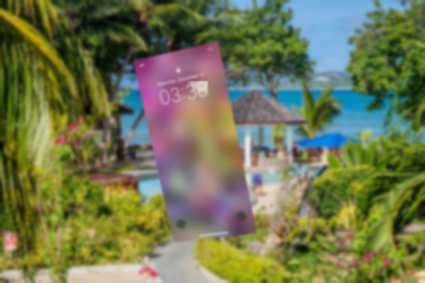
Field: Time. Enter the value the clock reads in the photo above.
3:38
